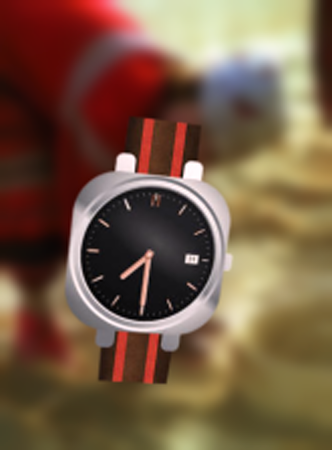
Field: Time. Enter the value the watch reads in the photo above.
7:30
